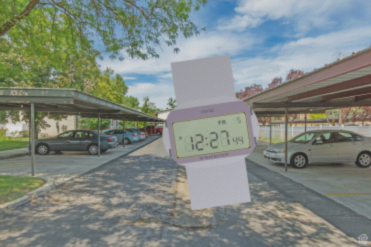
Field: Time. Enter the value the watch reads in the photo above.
12:27
